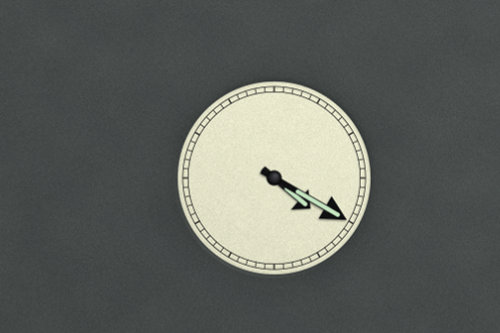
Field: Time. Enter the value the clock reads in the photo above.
4:20
